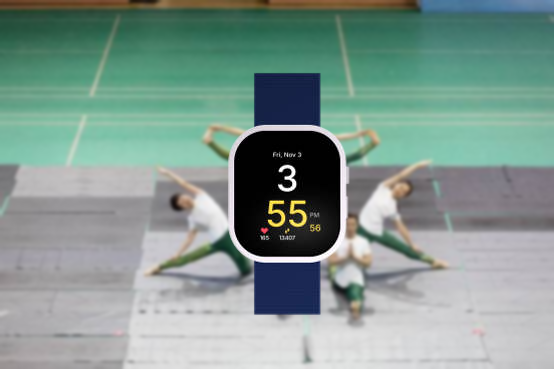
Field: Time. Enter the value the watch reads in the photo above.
3:55:56
